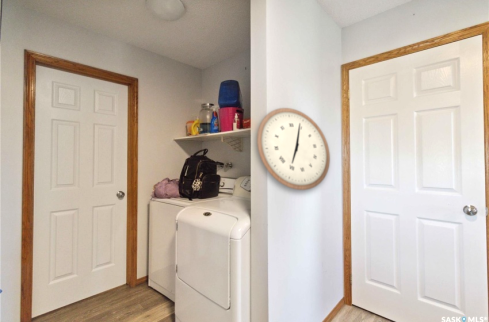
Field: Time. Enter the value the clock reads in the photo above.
7:04
